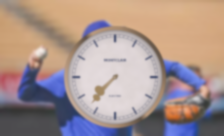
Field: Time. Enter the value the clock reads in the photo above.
7:37
